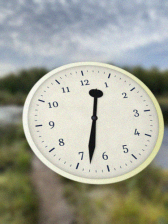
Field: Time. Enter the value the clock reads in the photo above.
12:33
